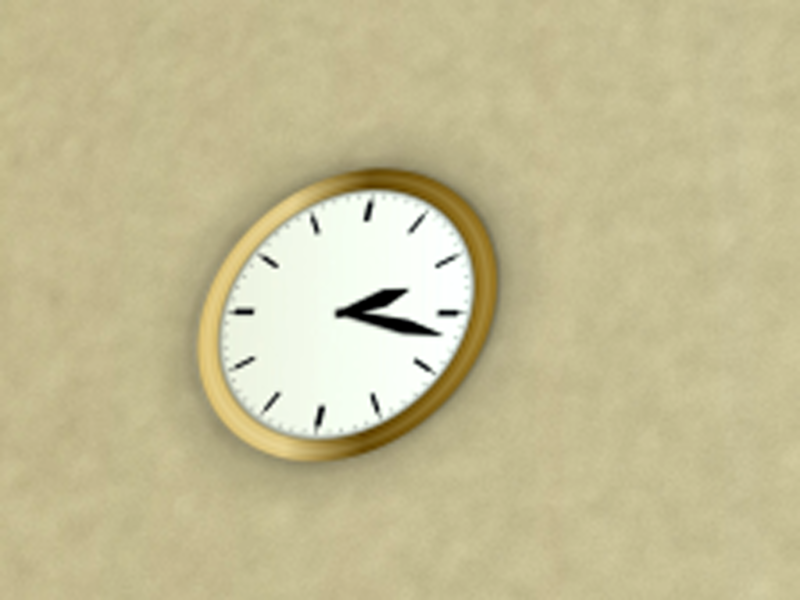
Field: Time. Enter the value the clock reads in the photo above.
2:17
